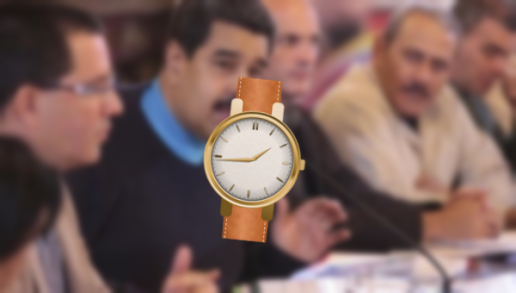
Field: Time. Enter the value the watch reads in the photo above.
1:44
